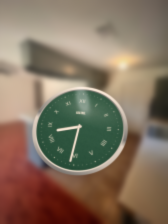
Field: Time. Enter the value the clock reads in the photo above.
8:31
